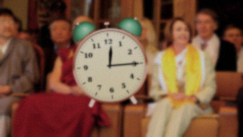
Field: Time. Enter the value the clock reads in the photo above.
12:15
